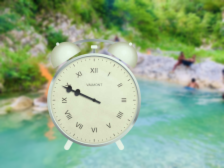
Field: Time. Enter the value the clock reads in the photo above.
9:49
